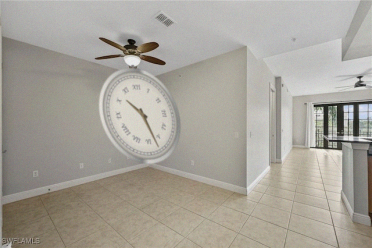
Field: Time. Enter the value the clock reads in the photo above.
10:27
